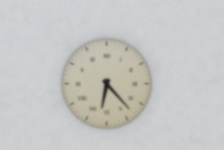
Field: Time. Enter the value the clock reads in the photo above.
6:23
